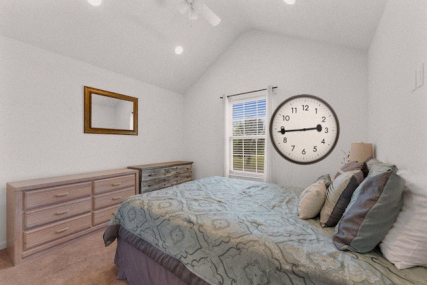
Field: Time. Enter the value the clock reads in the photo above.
2:44
